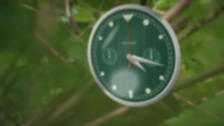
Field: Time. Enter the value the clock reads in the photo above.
4:17
